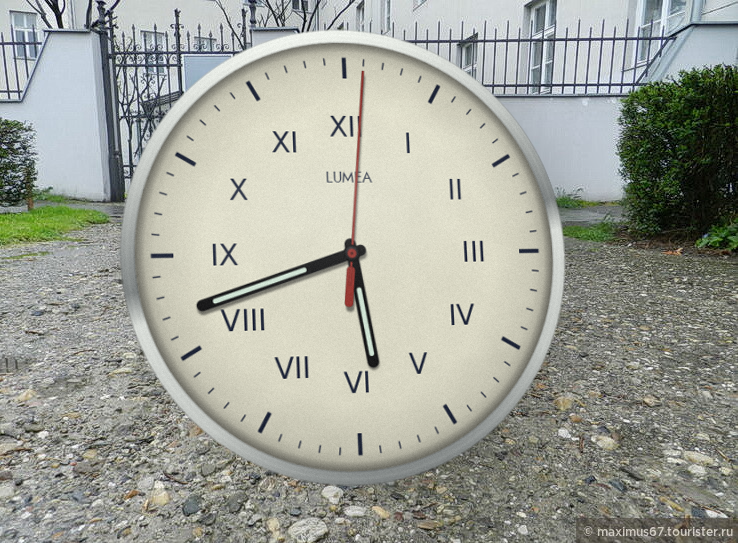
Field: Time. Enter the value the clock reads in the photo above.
5:42:01
